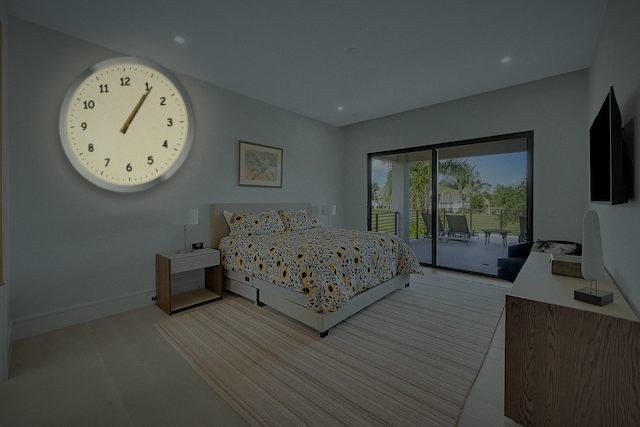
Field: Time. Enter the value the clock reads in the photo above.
1:06
